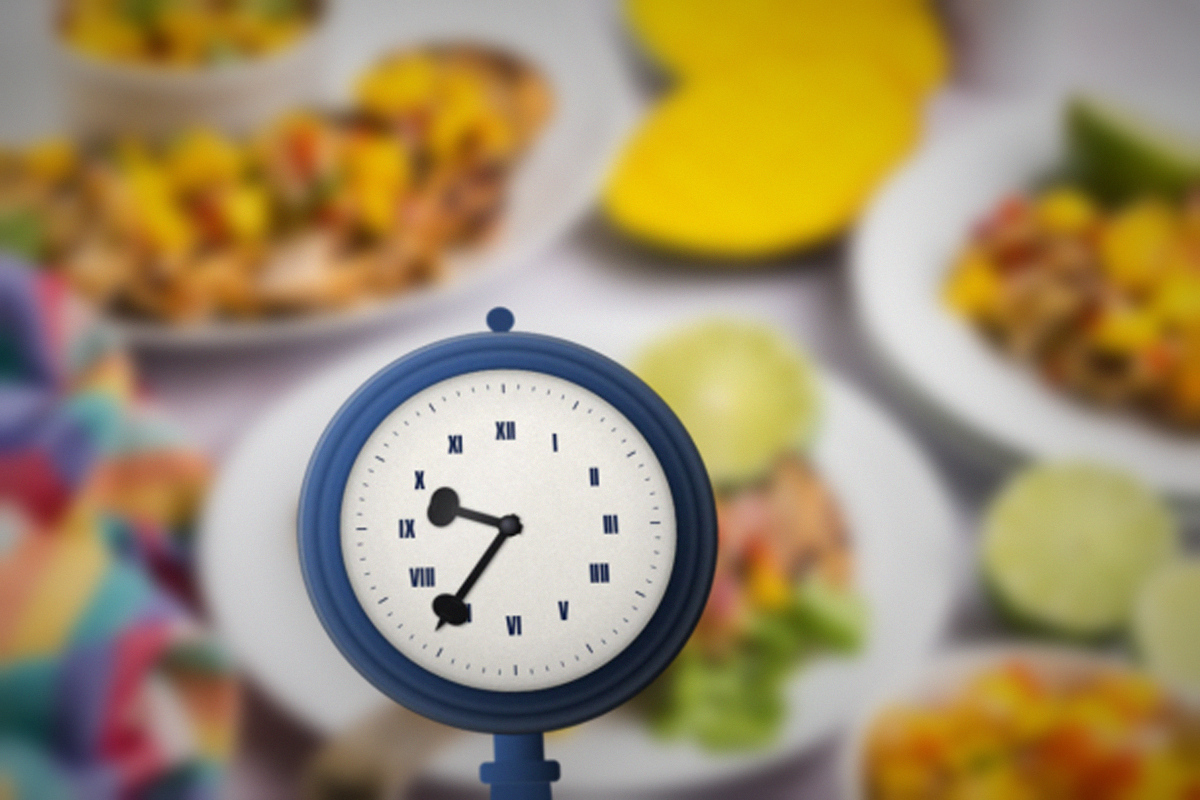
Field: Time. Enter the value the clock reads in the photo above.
9:36
